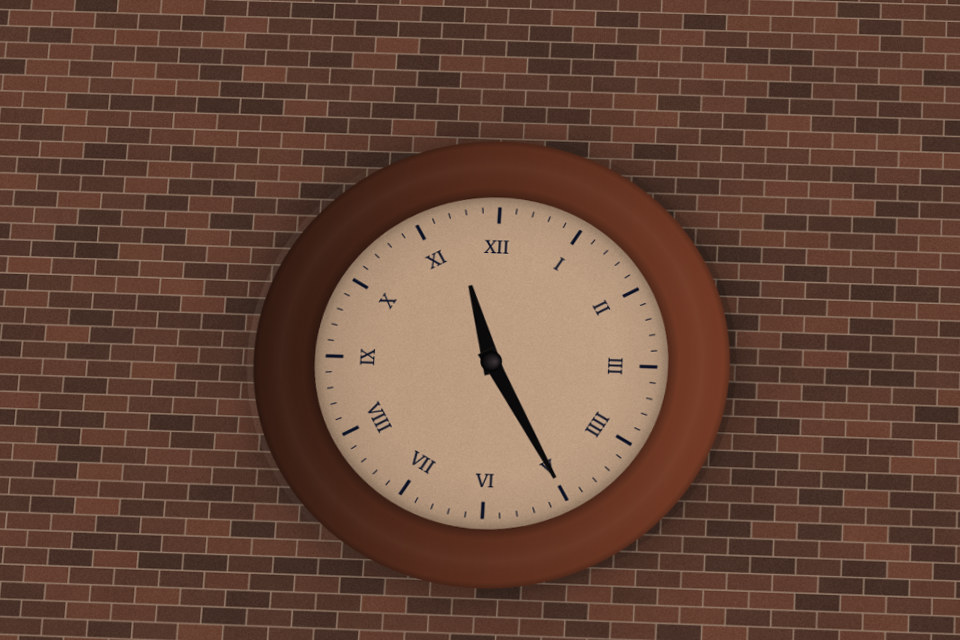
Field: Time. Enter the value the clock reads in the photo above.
11:25
